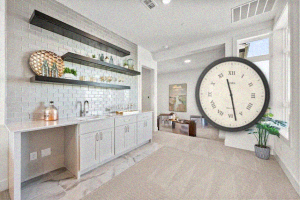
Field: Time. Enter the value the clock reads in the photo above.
11:28
